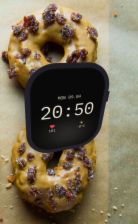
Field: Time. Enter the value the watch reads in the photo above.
20:50
